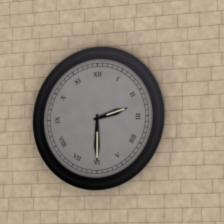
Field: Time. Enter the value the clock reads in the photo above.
2:30
